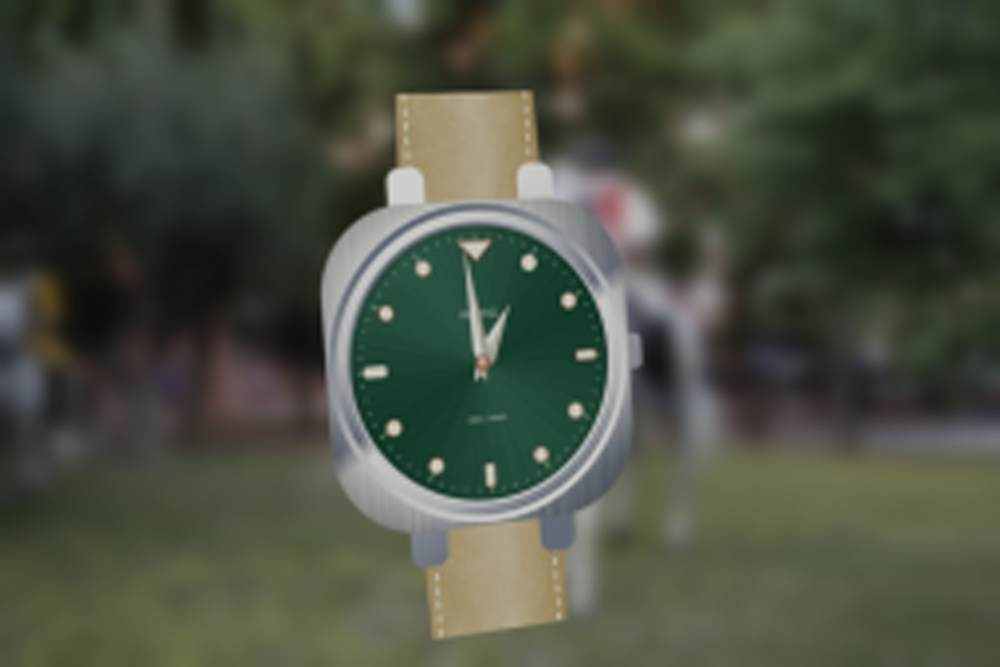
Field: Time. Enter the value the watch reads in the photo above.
12:59
